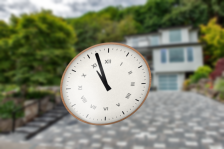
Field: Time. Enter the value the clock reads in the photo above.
10:57
